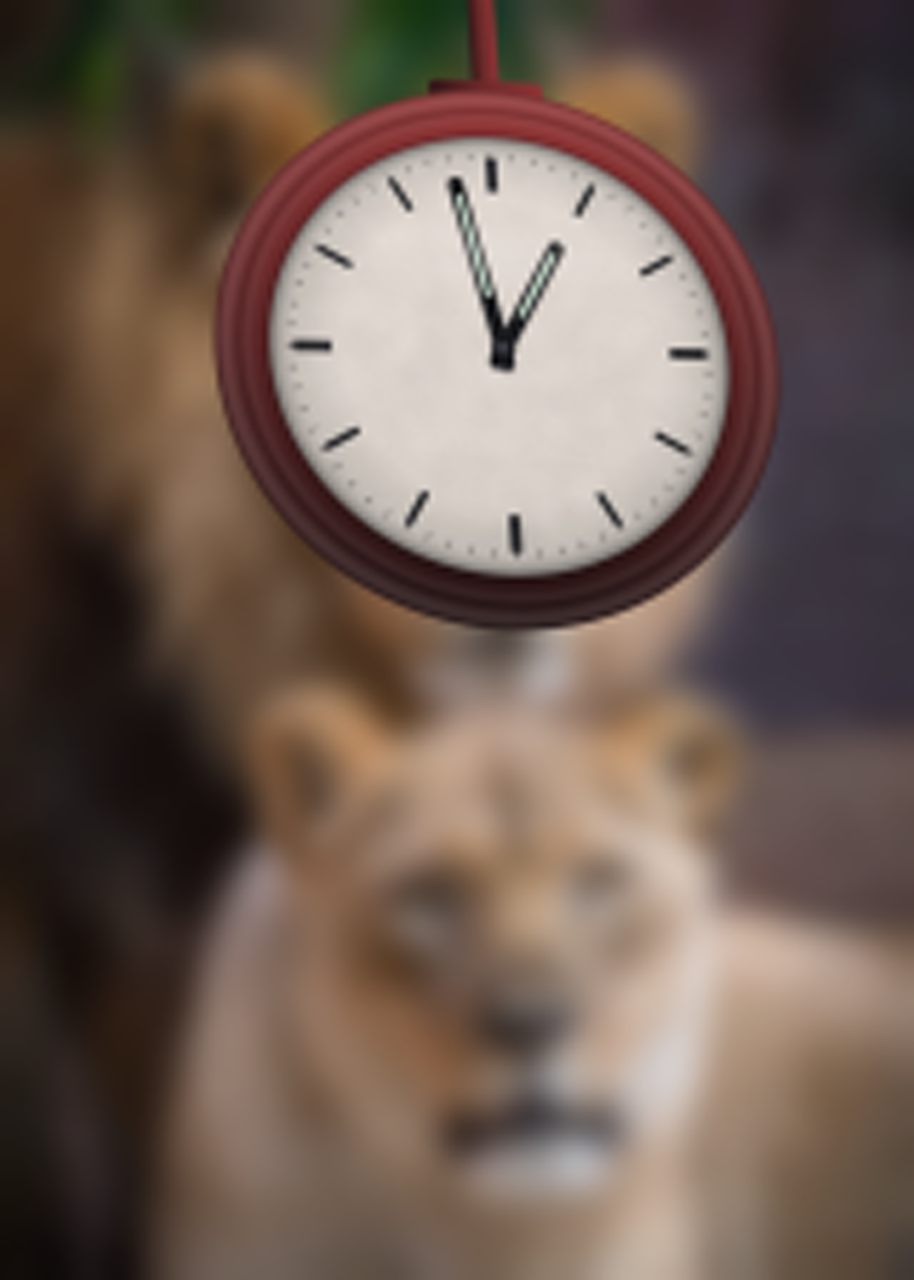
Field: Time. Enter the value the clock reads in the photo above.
12:58
